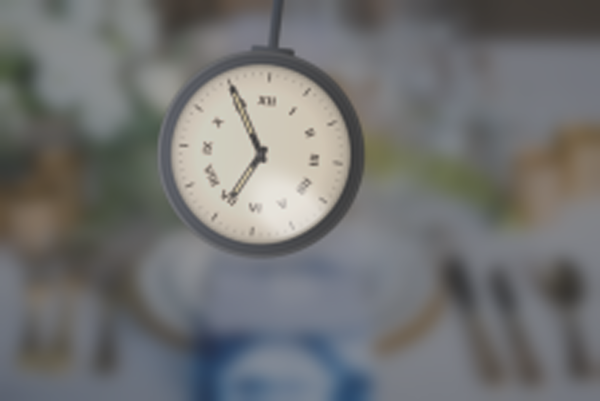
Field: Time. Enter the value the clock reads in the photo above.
6:55
